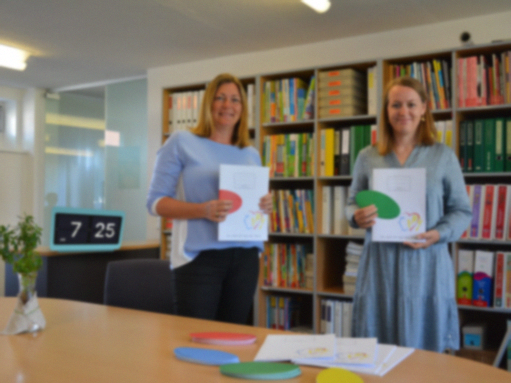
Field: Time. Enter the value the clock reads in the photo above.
7:25
